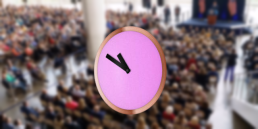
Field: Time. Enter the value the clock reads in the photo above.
10:50
